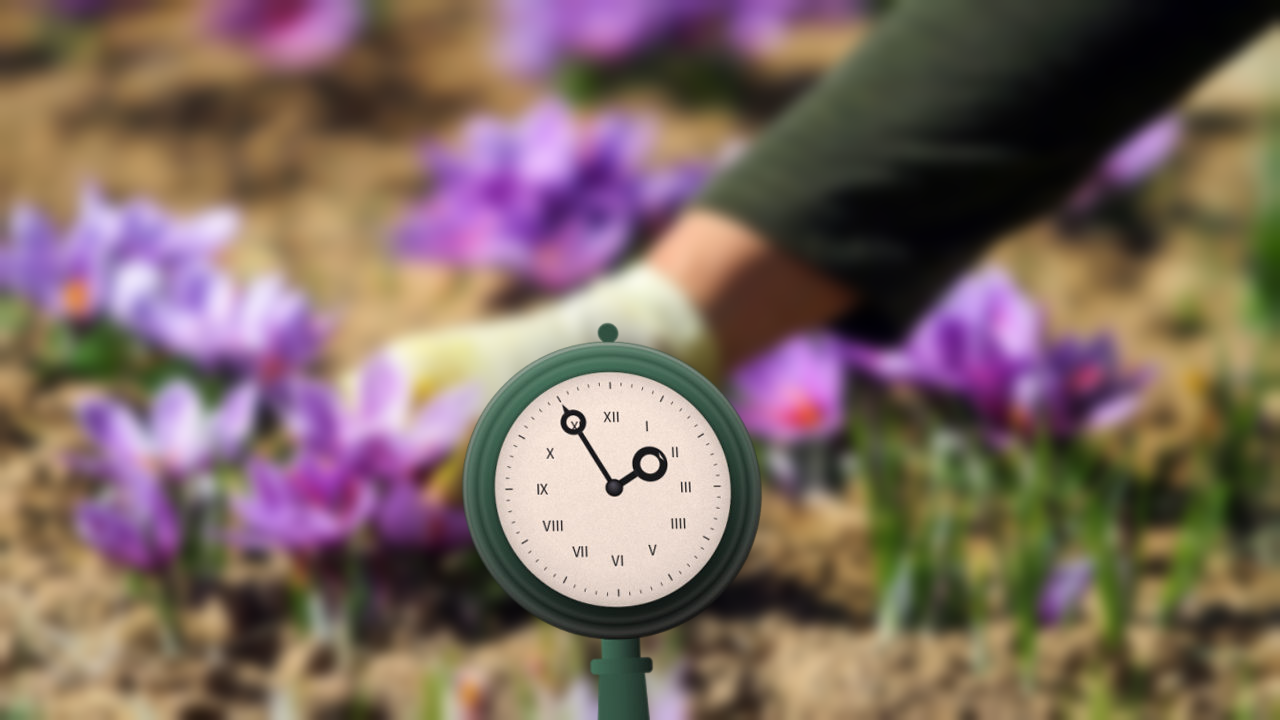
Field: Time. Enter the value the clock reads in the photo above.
1:55
